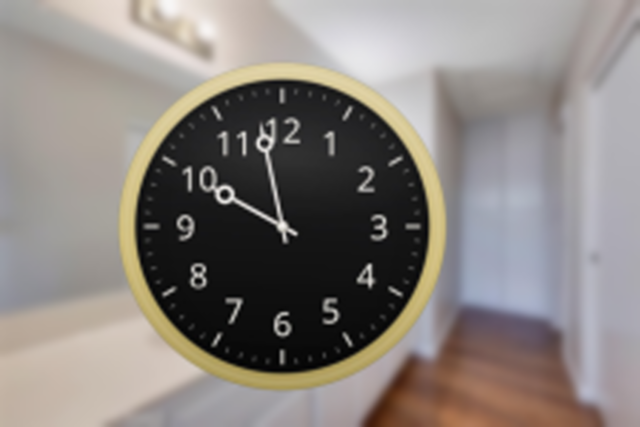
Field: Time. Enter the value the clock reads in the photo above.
9:58
